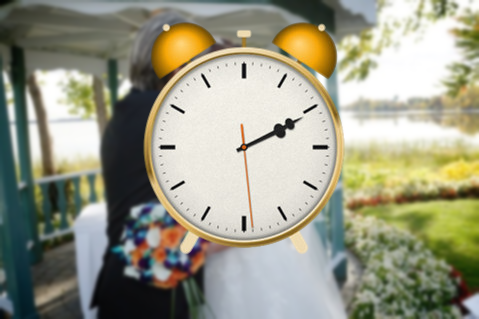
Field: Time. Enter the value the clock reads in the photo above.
2:10:29
